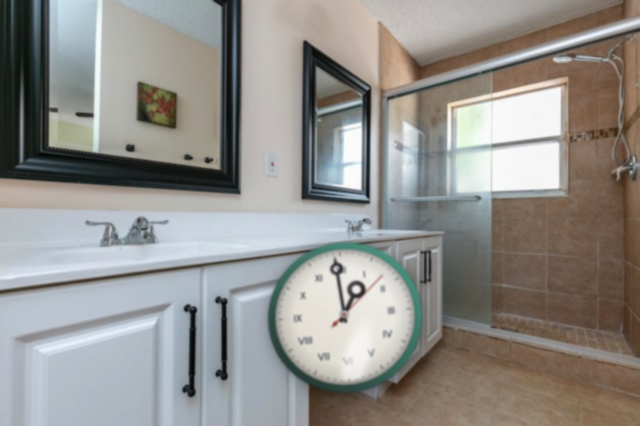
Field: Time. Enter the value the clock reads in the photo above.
12:59:08
